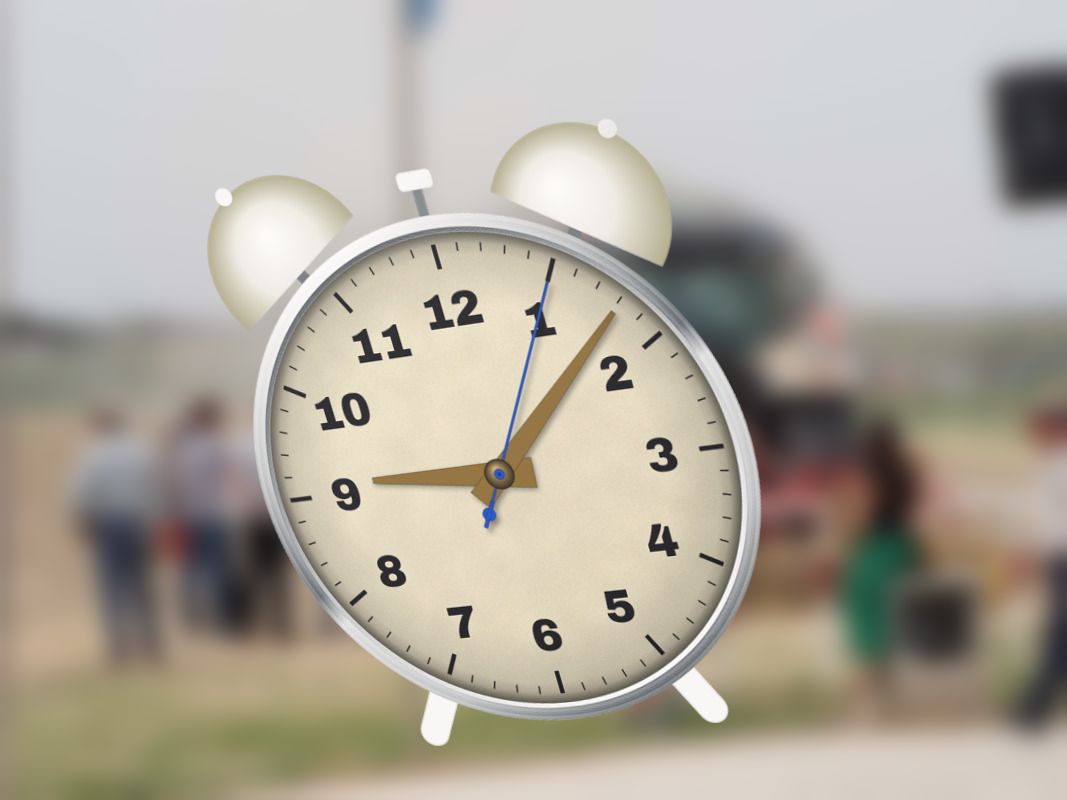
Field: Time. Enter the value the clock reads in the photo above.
9:08:05
